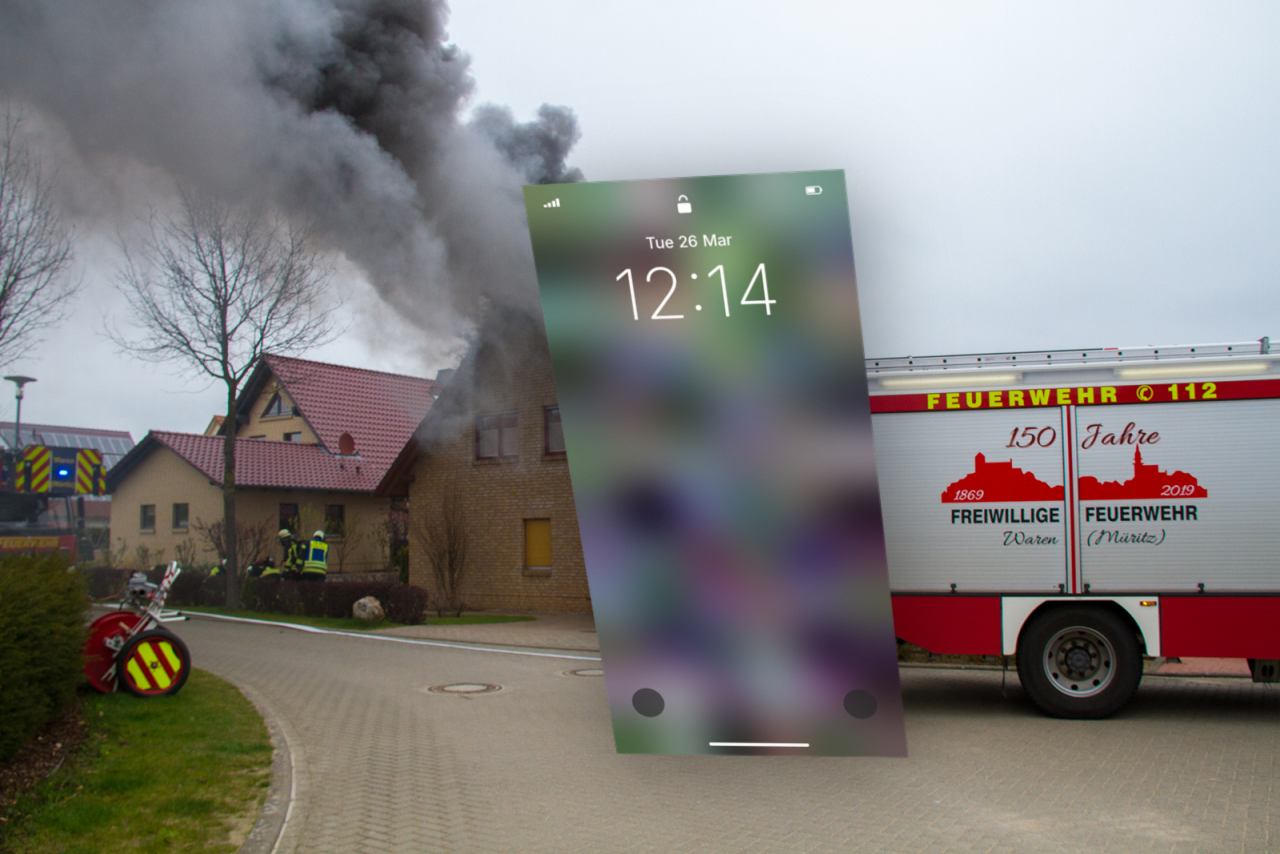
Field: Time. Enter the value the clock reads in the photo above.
12:14
